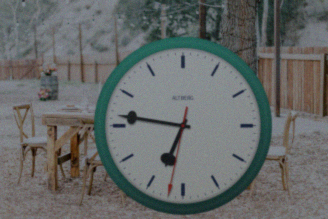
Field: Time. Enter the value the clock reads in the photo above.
6:46:32
